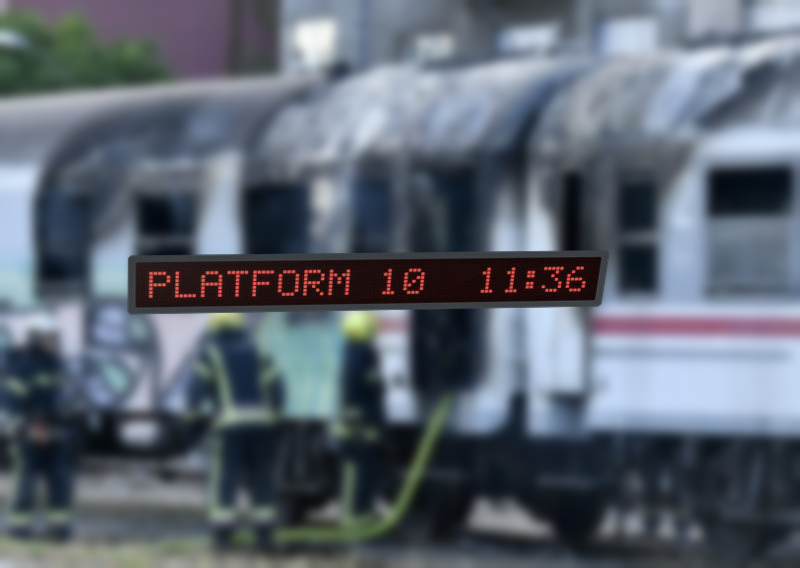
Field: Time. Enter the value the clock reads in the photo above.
11:36
